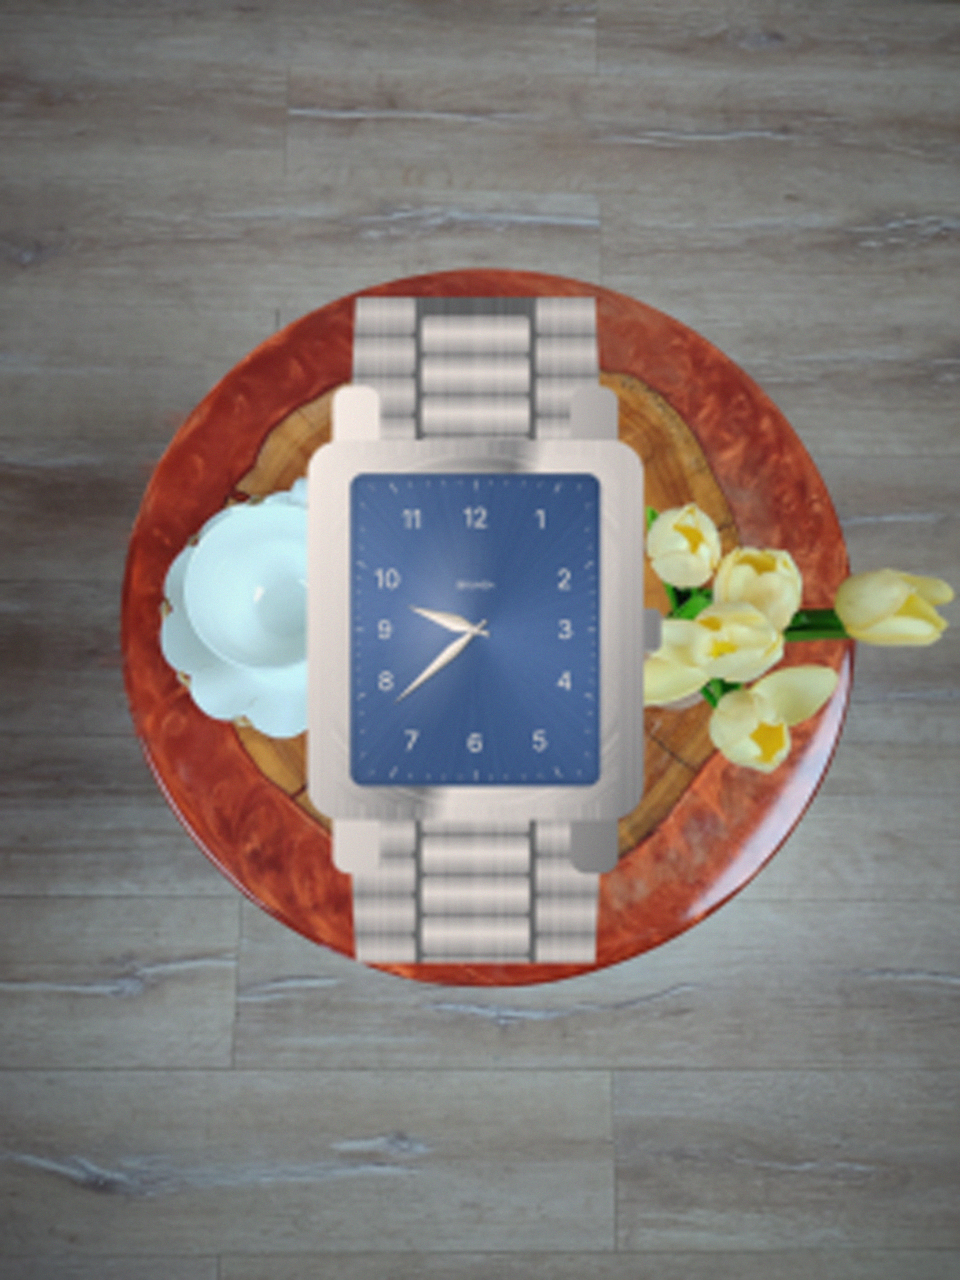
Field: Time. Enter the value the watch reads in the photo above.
9:38
